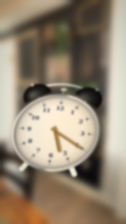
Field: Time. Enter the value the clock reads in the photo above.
5:20
